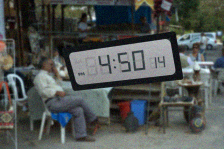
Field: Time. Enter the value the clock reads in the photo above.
4:50:14
